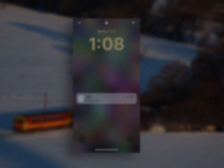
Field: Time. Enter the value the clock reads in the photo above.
1:08
